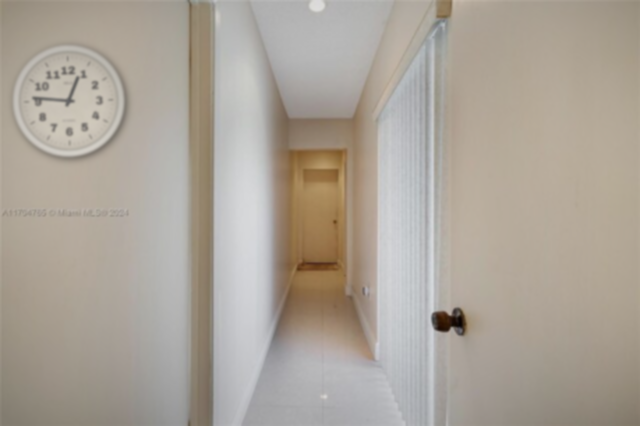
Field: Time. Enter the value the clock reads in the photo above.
12:46
